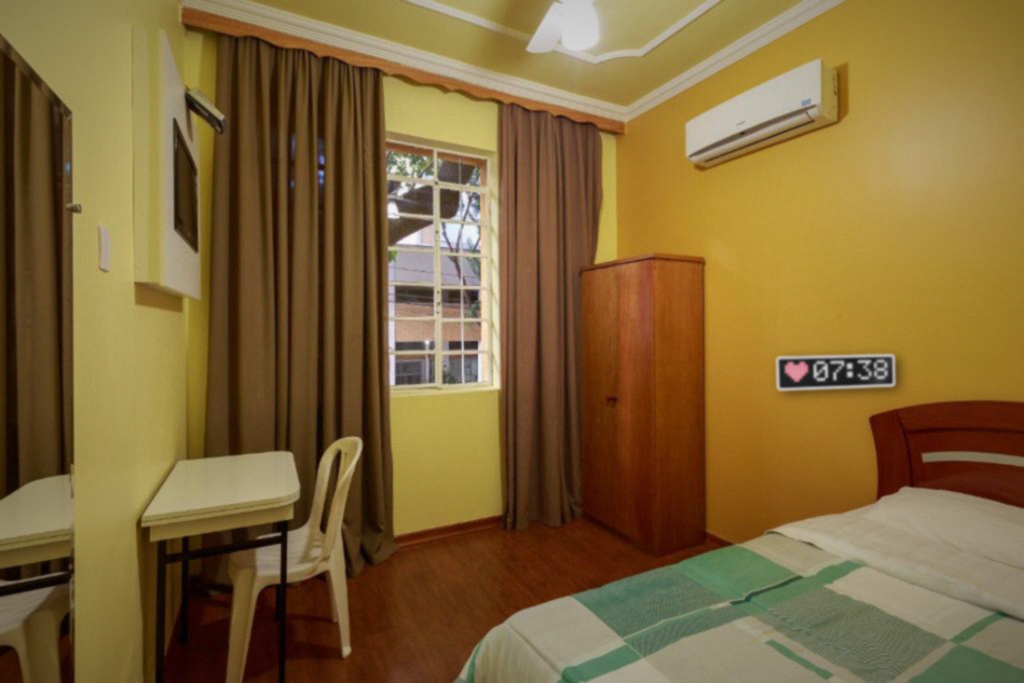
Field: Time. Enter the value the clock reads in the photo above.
7:38
